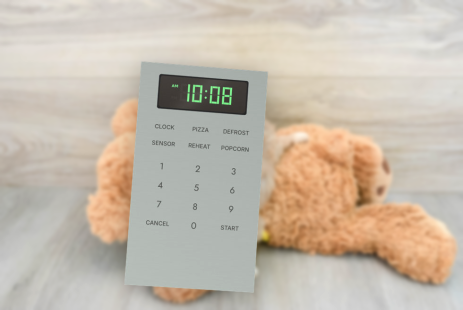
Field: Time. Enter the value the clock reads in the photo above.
10:08
